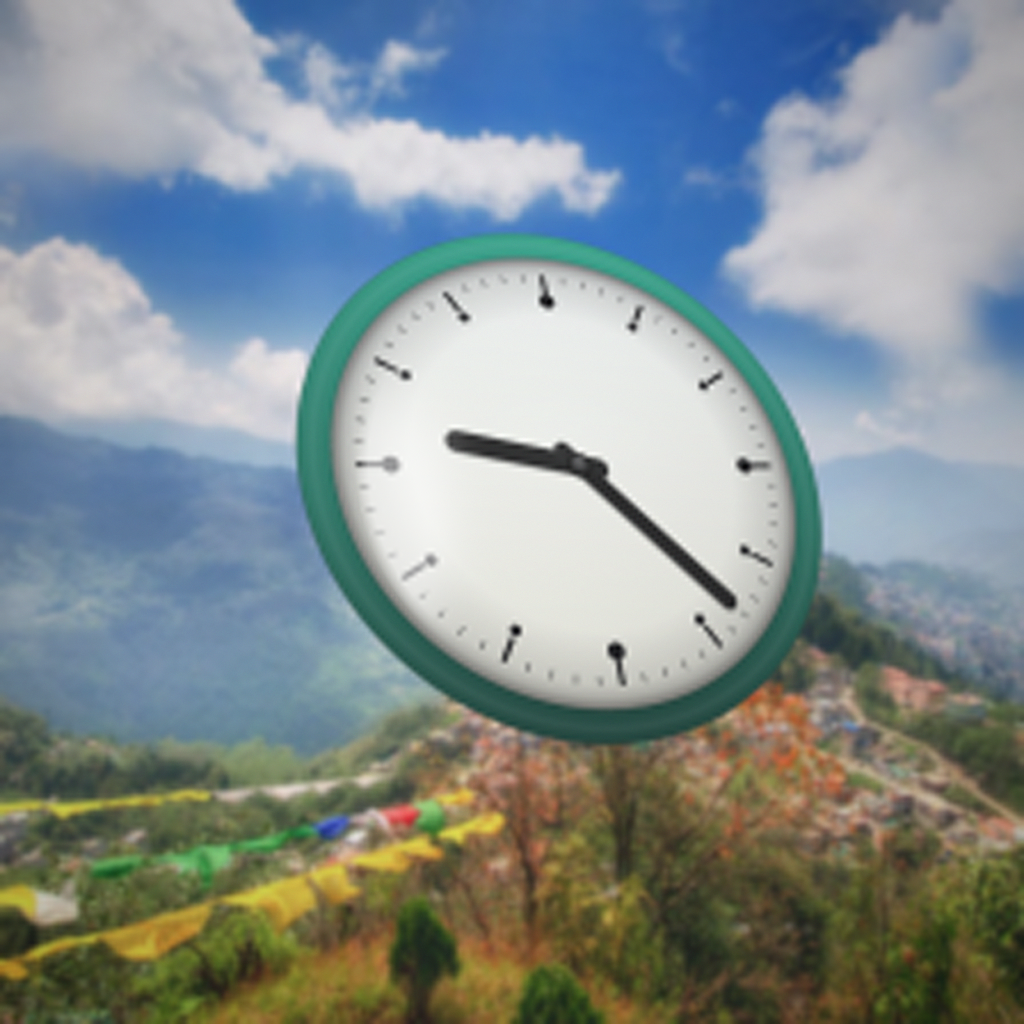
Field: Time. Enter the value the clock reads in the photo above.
9:23
